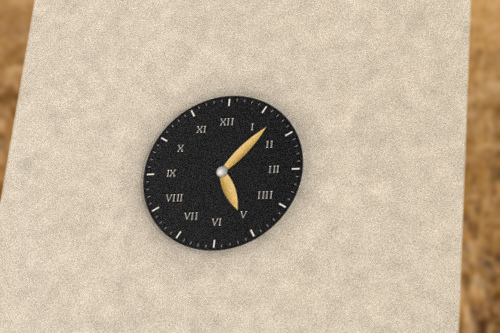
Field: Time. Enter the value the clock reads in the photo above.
5:07
